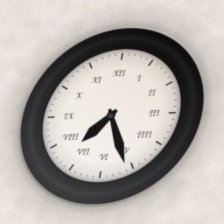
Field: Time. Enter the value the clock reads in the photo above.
7:26
